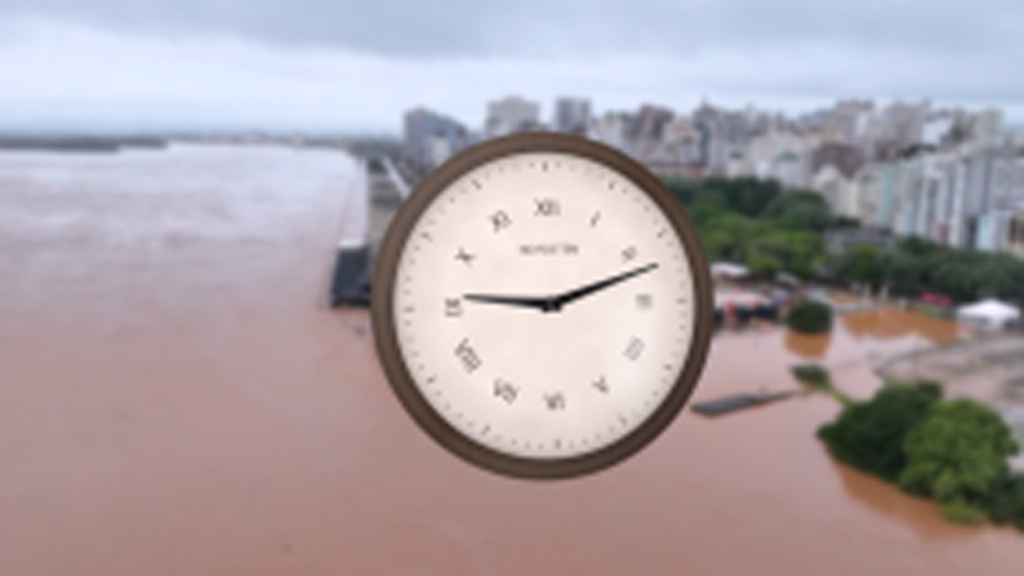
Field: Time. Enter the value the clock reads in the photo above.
9:12
